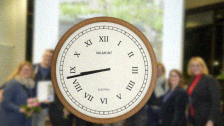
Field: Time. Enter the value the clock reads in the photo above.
8:43
